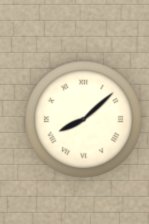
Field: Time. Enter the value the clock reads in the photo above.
8:08
